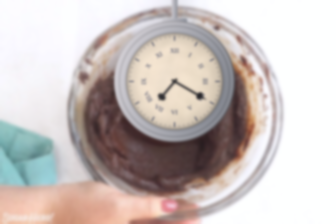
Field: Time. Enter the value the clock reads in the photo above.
7:20
